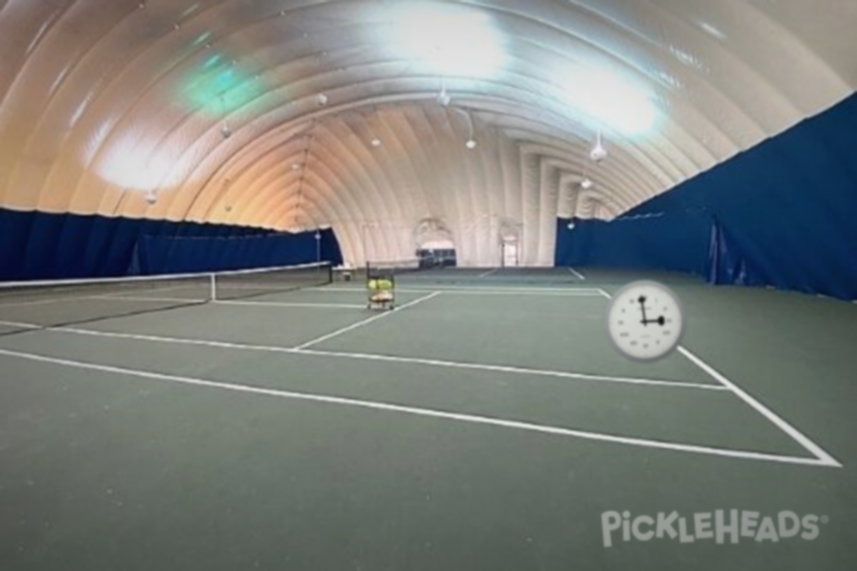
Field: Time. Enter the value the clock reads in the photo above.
2:59
